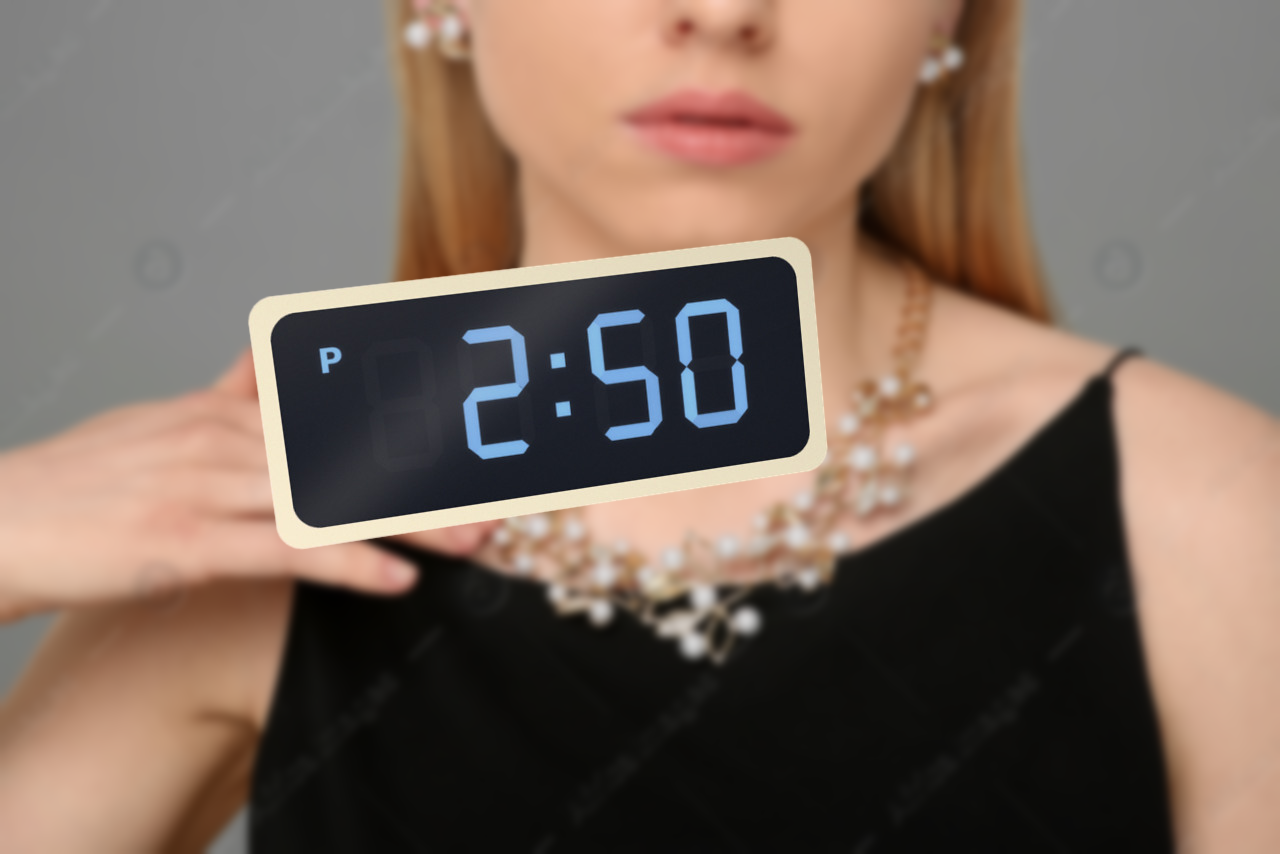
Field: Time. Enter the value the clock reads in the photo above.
2:50
